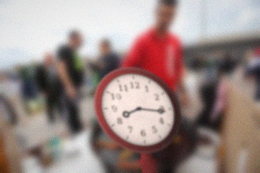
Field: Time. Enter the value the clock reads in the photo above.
8:16
